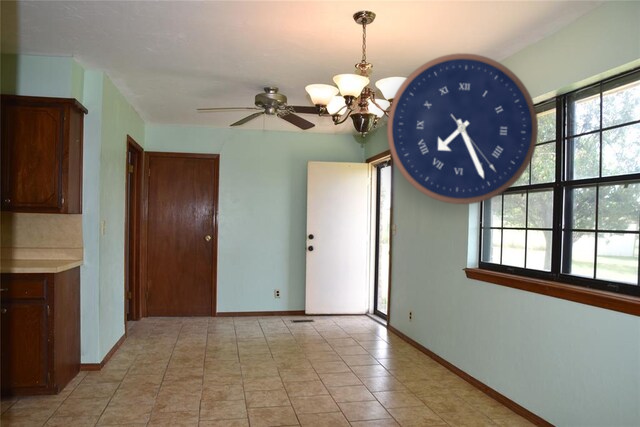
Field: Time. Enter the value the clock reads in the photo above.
7:25:23
